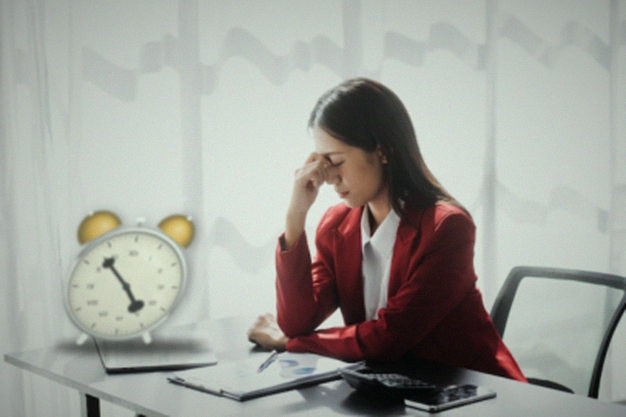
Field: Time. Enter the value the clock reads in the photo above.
4:53
